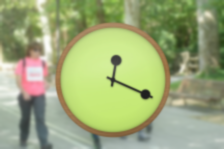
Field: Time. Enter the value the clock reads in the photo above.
12:19
